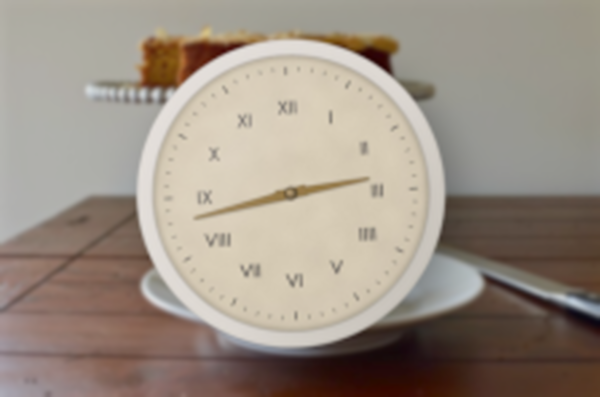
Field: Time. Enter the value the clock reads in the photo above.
2:43
